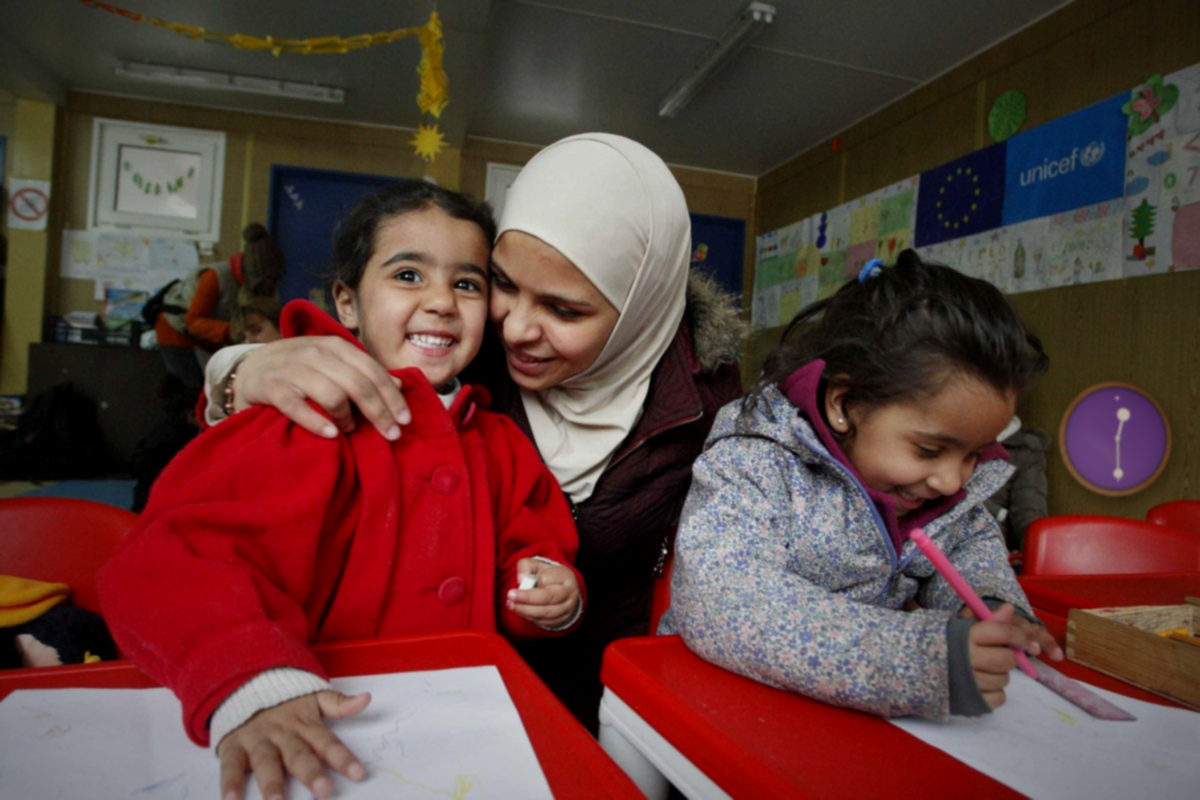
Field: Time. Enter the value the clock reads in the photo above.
12:30
